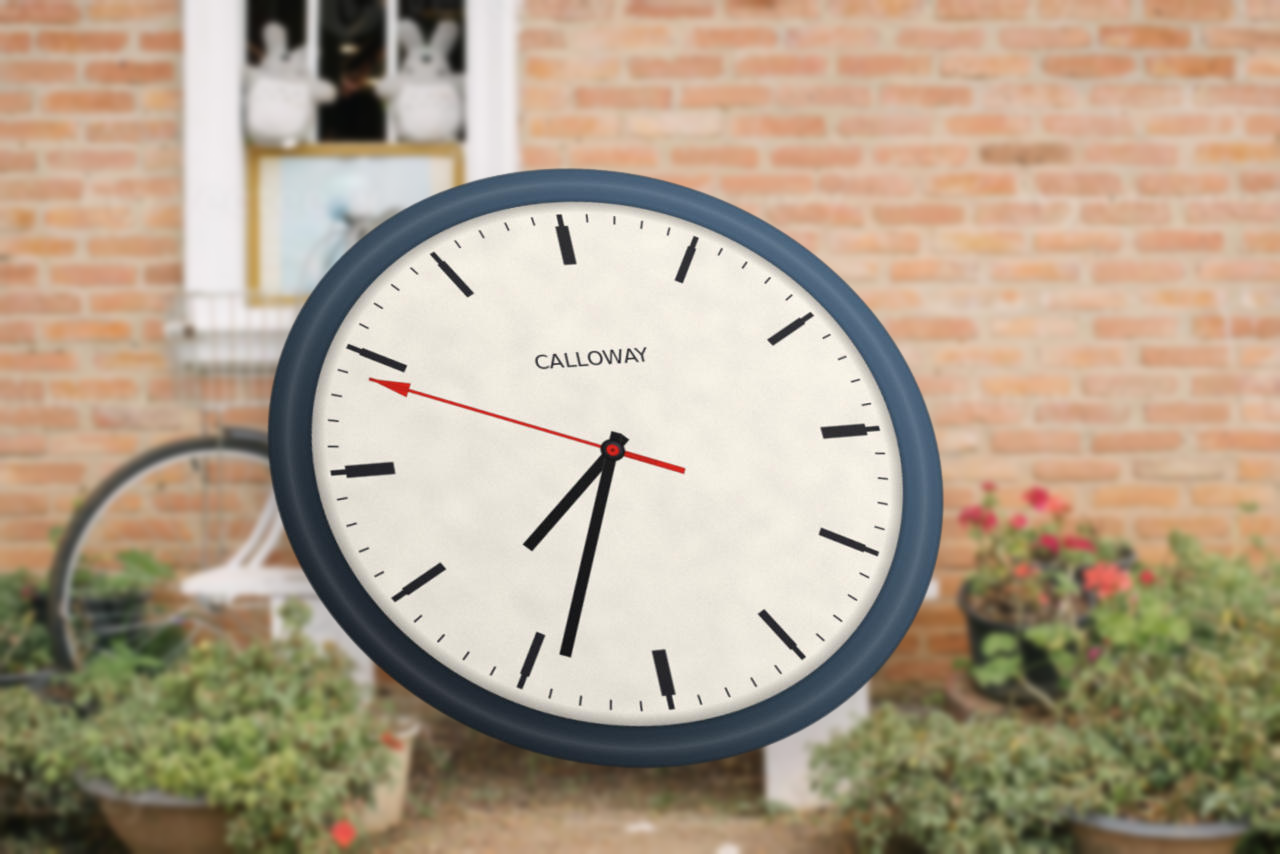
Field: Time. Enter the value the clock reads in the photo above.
7:33:49
